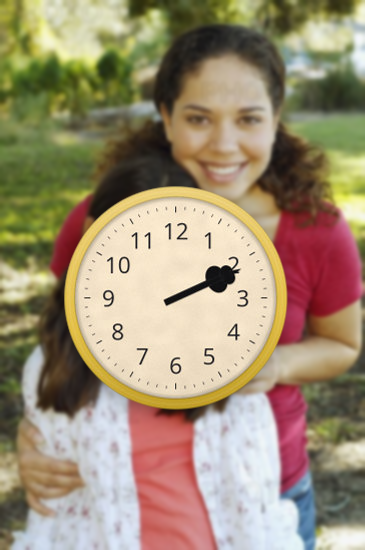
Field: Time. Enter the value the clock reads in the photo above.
2:11
